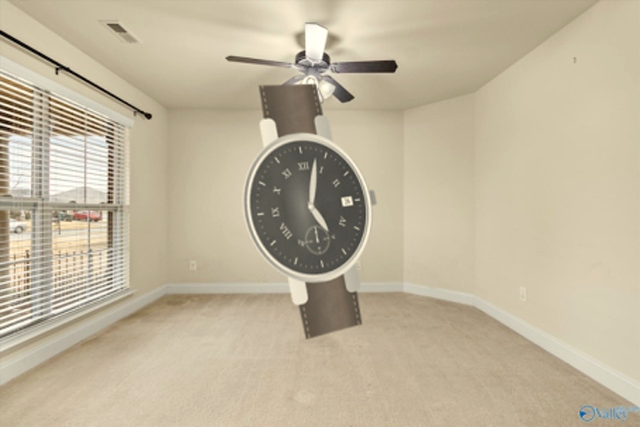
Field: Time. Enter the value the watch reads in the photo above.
5:03
